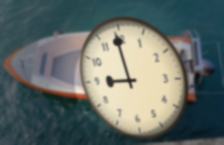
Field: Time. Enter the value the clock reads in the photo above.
8:59
